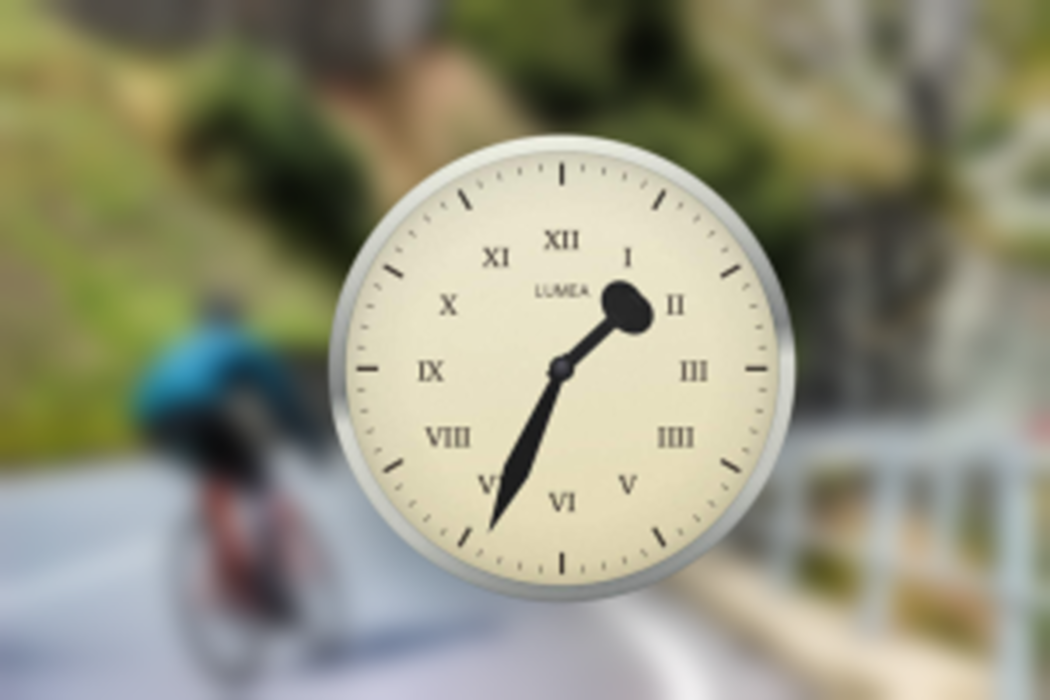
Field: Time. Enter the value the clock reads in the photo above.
1:34
